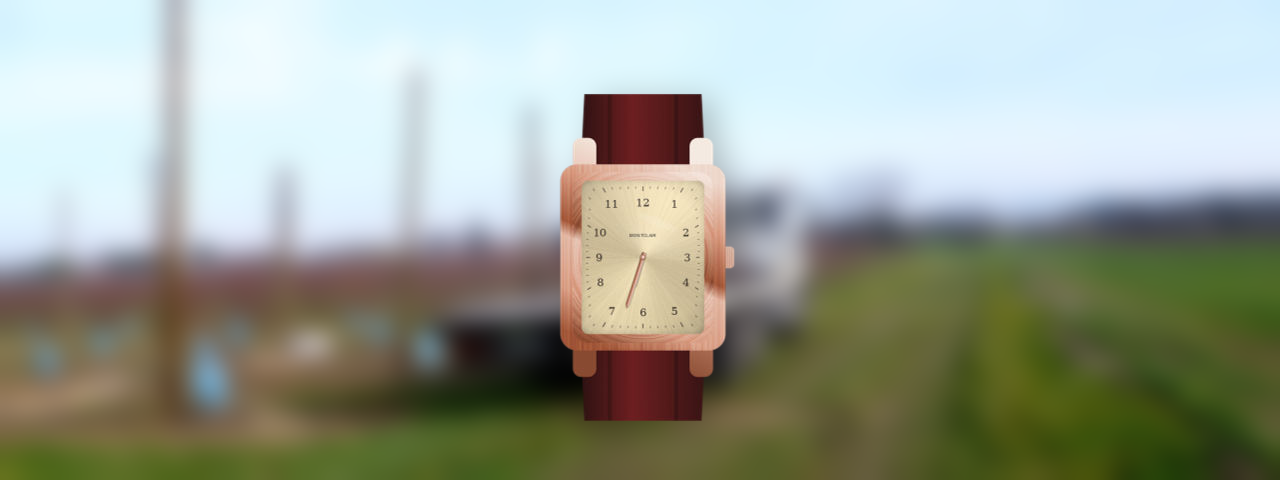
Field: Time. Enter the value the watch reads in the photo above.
6:33
